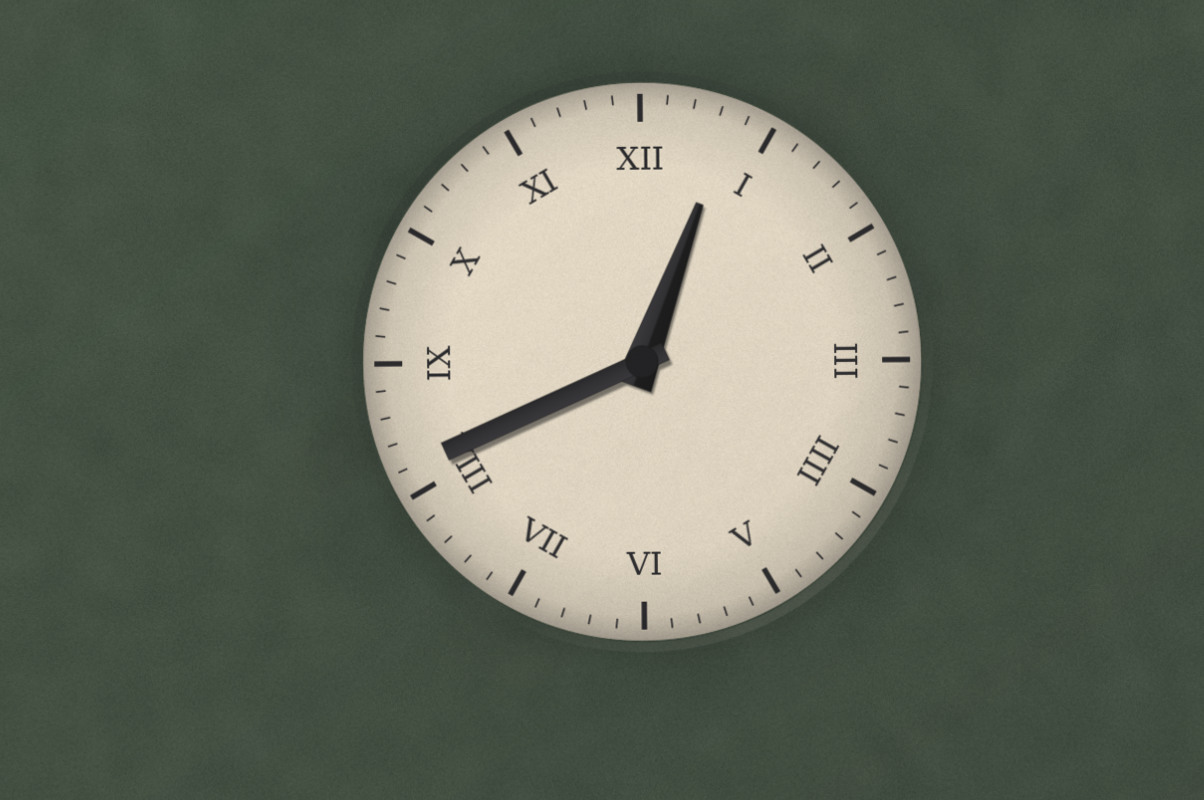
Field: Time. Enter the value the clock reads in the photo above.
12:41
